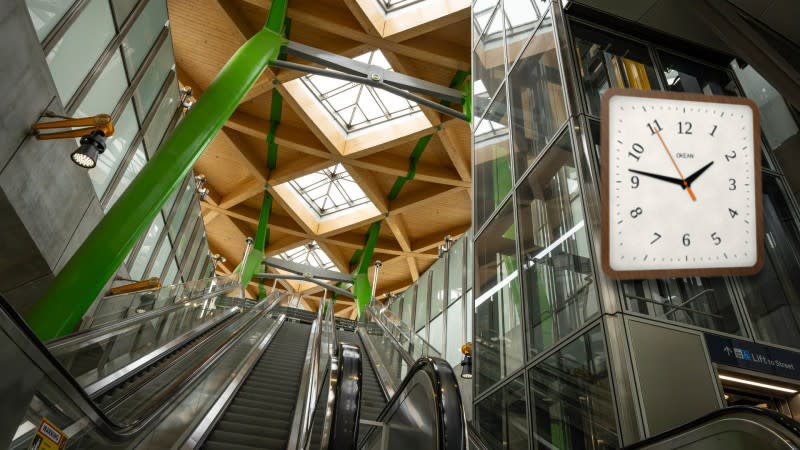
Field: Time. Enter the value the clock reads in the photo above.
1:46:55
